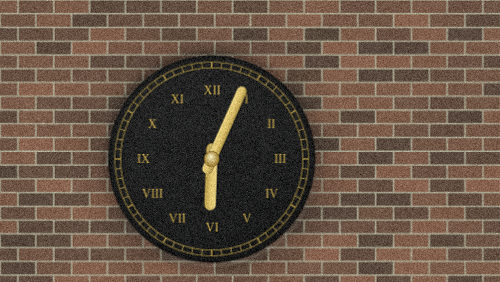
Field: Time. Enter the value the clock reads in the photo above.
6:04
